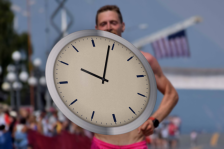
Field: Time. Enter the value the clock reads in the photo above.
10:04
